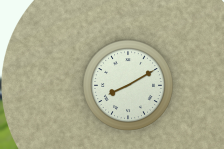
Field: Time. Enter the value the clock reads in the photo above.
8:10
